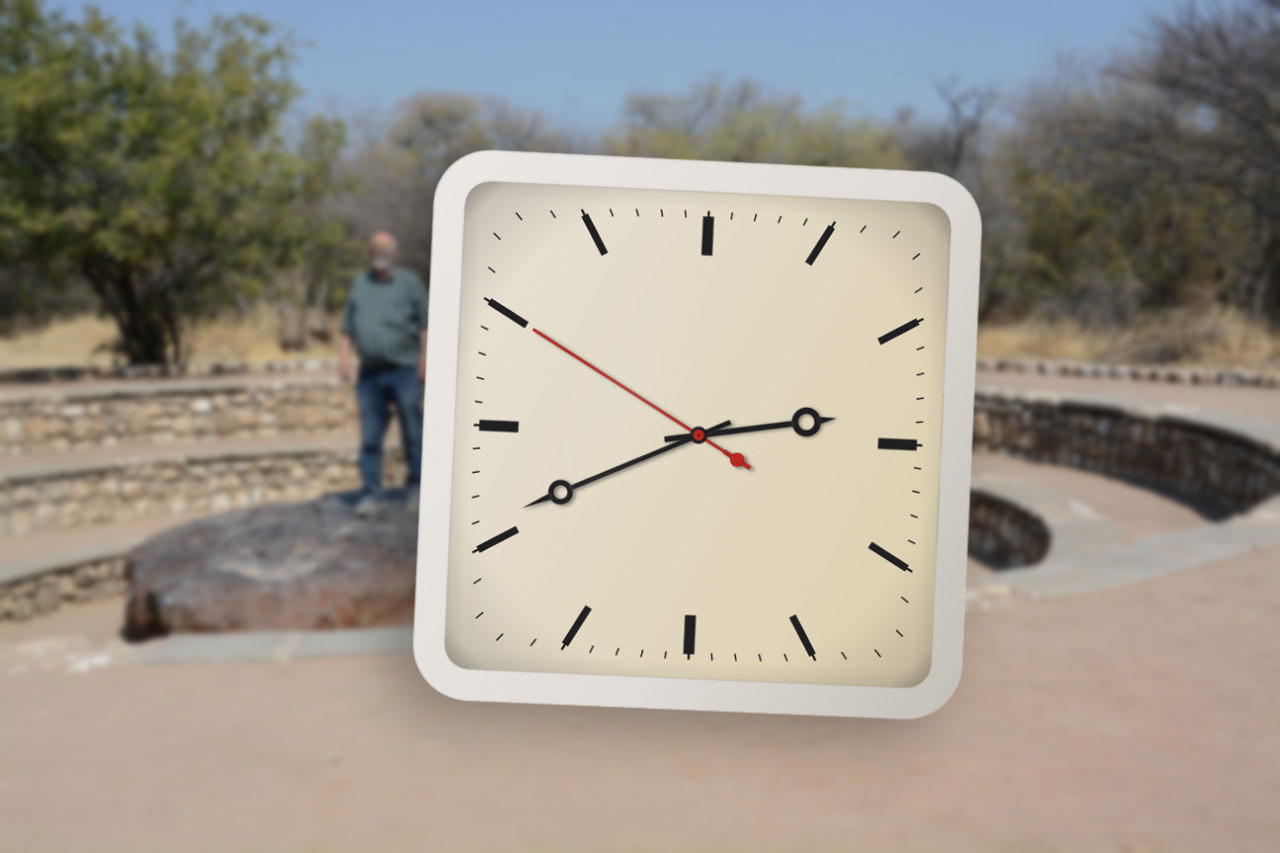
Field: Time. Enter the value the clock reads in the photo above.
2:40:50
